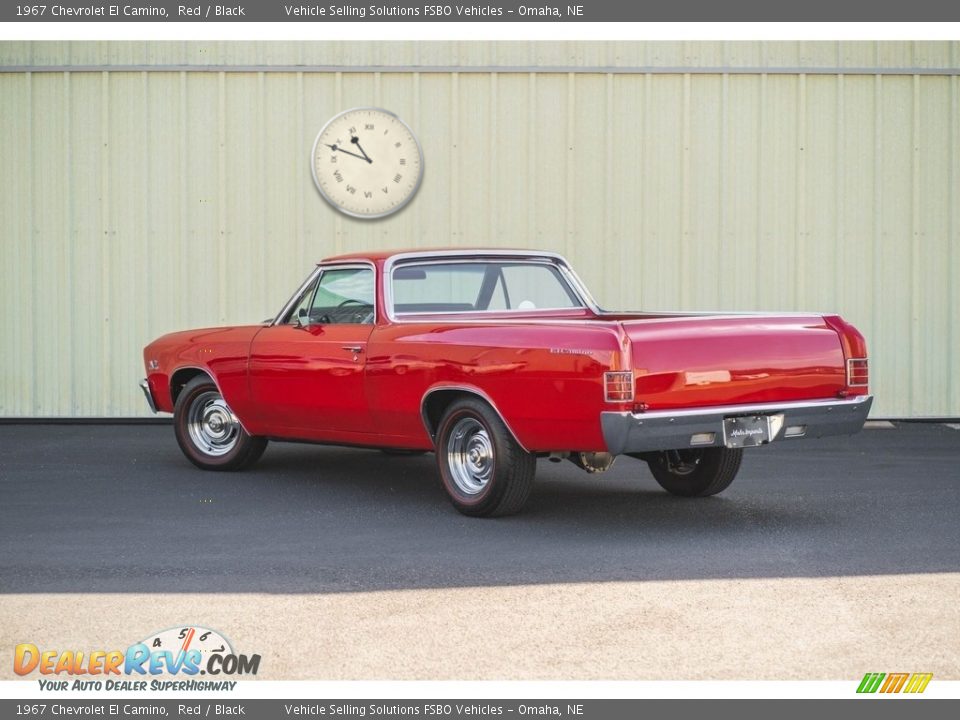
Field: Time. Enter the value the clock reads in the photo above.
10:48
